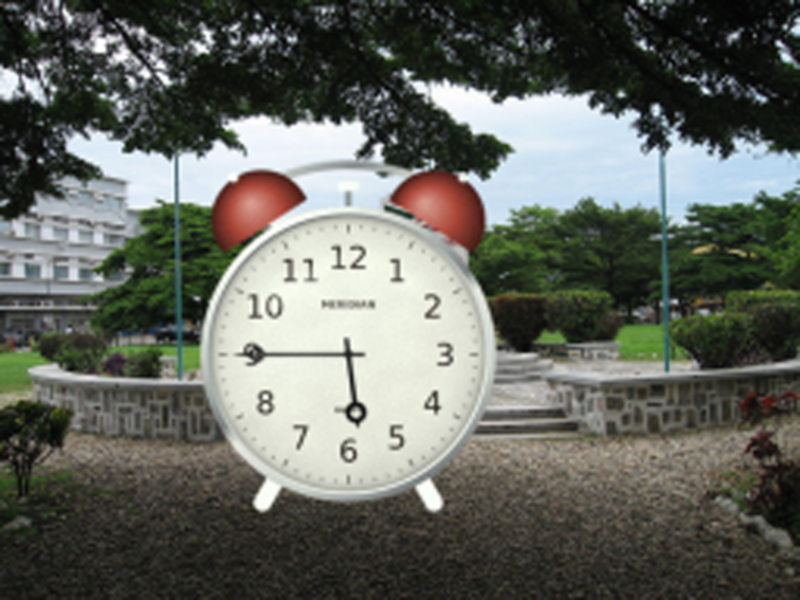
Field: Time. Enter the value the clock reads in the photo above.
5:45
